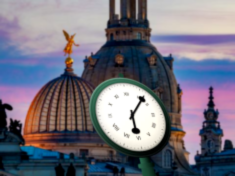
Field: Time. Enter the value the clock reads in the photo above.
6:07
